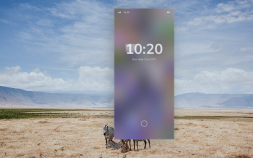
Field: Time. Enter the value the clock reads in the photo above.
10:20
